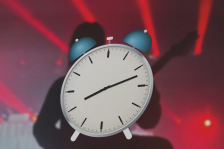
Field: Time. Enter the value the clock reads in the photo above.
8:12
